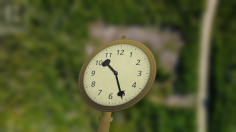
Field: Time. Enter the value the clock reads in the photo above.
10:26
